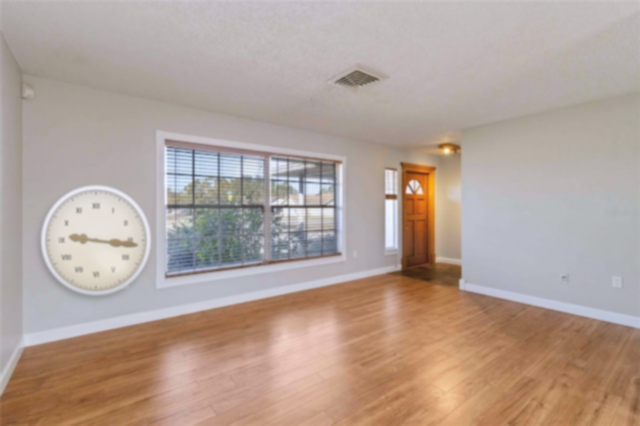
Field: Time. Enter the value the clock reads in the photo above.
9:16
